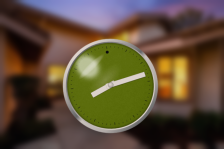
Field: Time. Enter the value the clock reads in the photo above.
8:13
